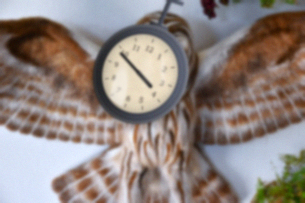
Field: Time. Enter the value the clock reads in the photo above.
3:49
